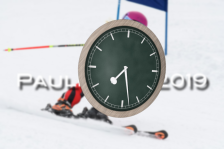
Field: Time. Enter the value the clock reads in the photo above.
7:28
